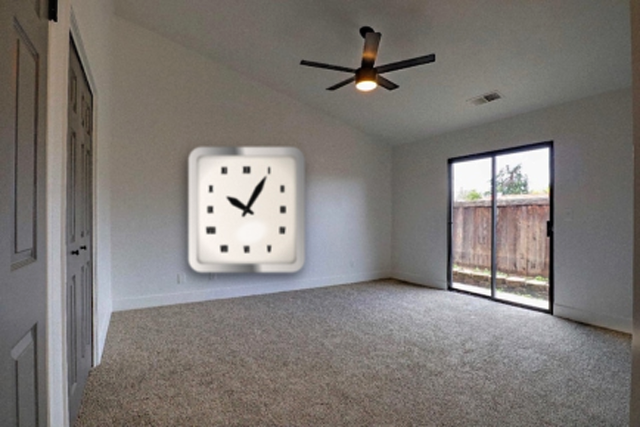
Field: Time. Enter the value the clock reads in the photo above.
10:05
